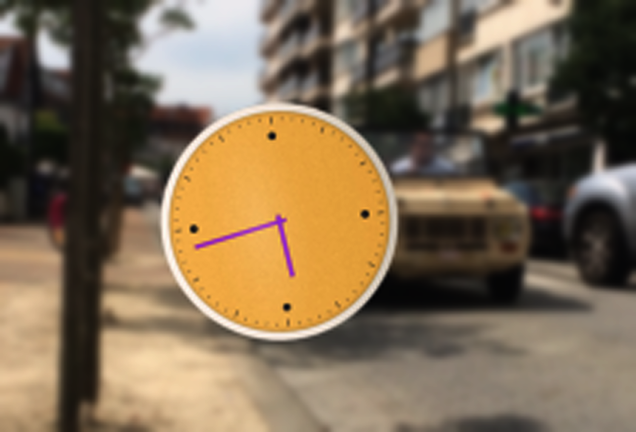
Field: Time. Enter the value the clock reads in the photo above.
5:43
